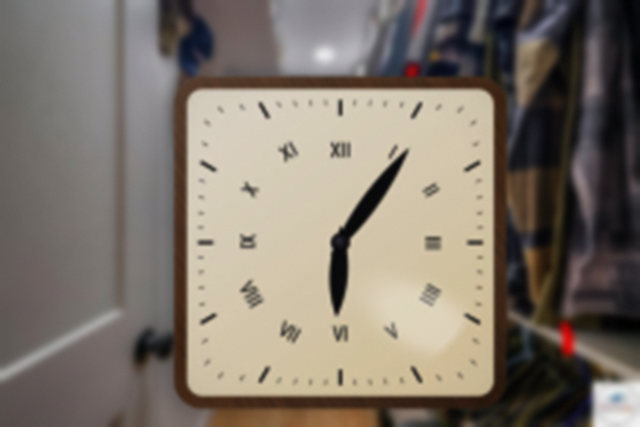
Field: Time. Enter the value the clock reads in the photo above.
6:06
